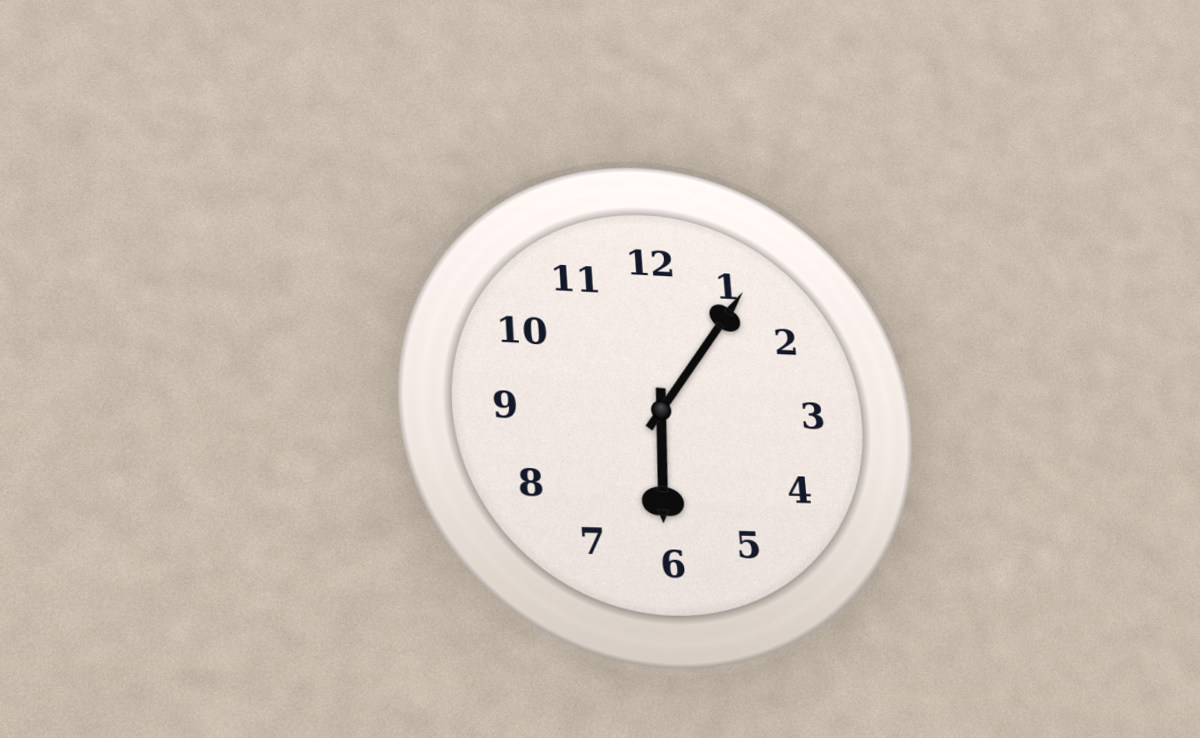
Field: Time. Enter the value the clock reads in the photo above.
6:06
